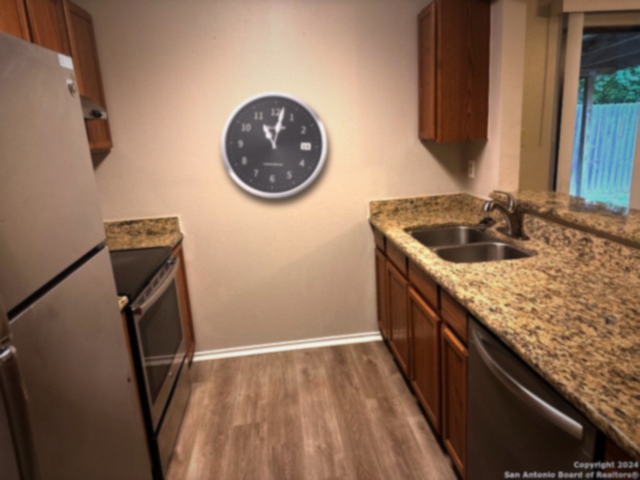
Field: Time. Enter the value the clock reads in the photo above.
11:02
